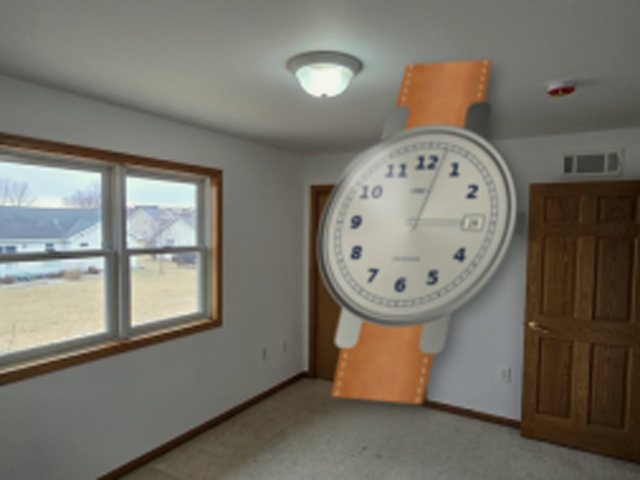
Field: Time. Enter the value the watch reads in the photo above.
3:02
